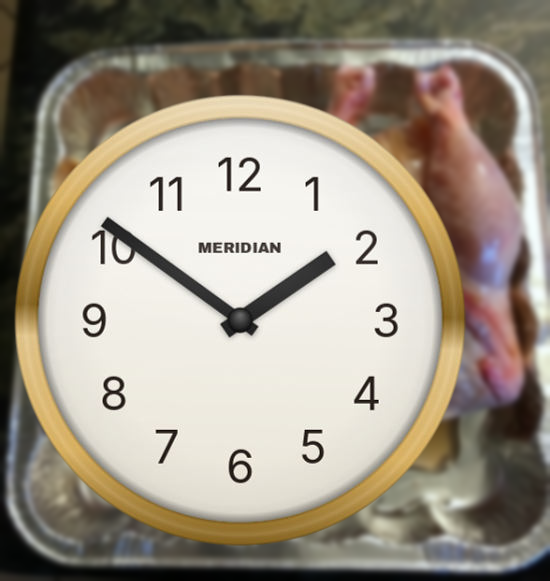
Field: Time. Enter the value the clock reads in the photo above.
1:51
